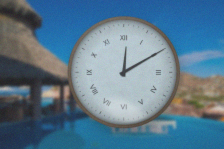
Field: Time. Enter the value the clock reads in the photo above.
12:10
